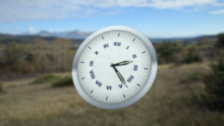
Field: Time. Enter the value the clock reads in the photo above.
2:23
